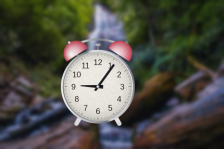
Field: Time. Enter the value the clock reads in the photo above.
9:06
